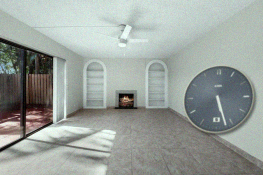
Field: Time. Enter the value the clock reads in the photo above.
5:27
